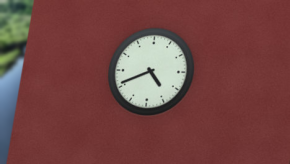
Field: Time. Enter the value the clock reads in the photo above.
4:41
